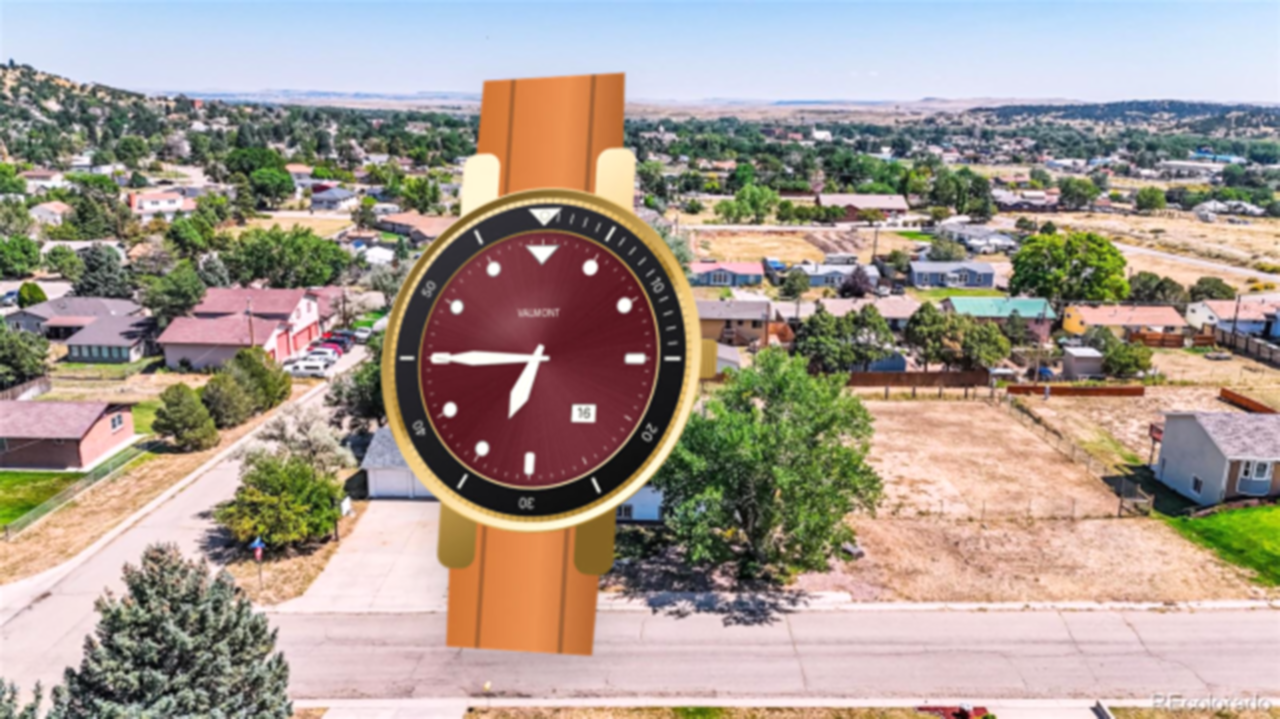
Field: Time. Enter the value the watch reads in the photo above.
6:45
